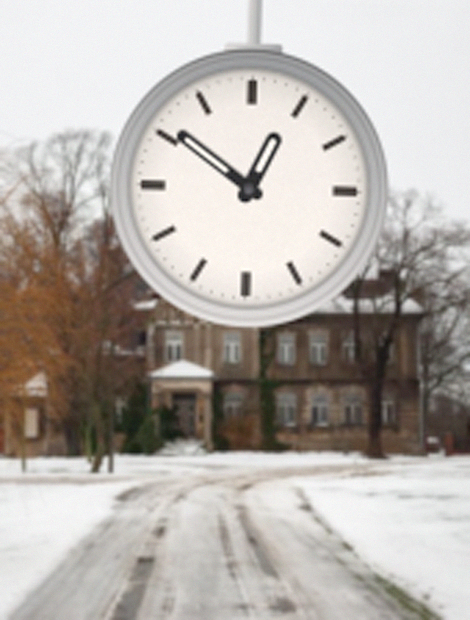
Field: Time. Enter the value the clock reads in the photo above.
12:51
